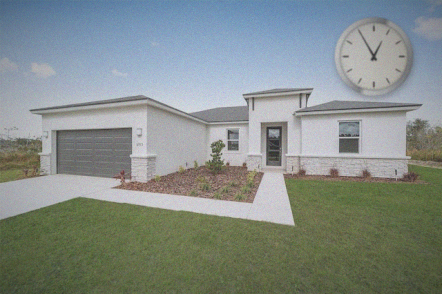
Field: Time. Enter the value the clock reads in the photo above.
12:55
